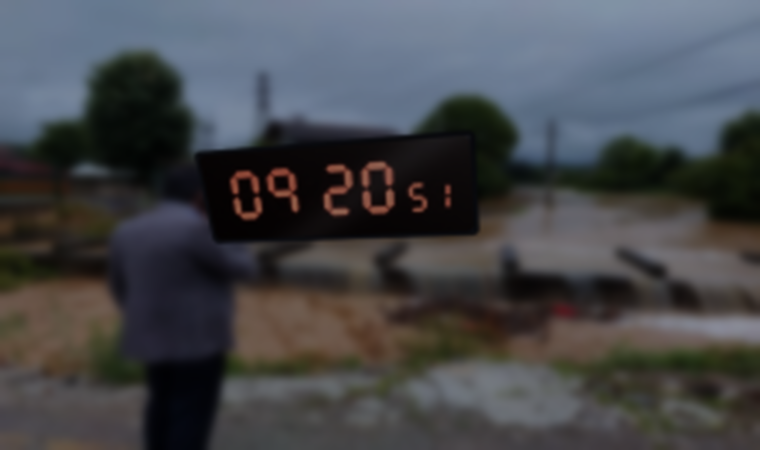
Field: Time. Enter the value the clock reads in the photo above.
9:20:51
